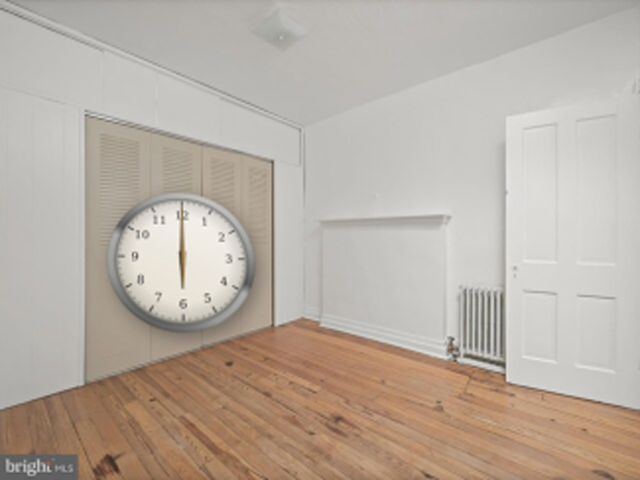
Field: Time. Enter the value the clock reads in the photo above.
6:00
